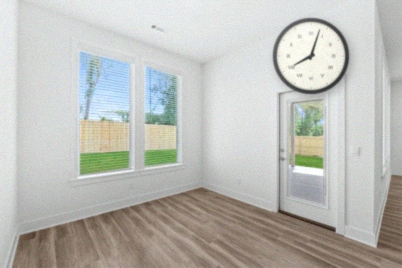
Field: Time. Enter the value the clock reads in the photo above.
8:03
